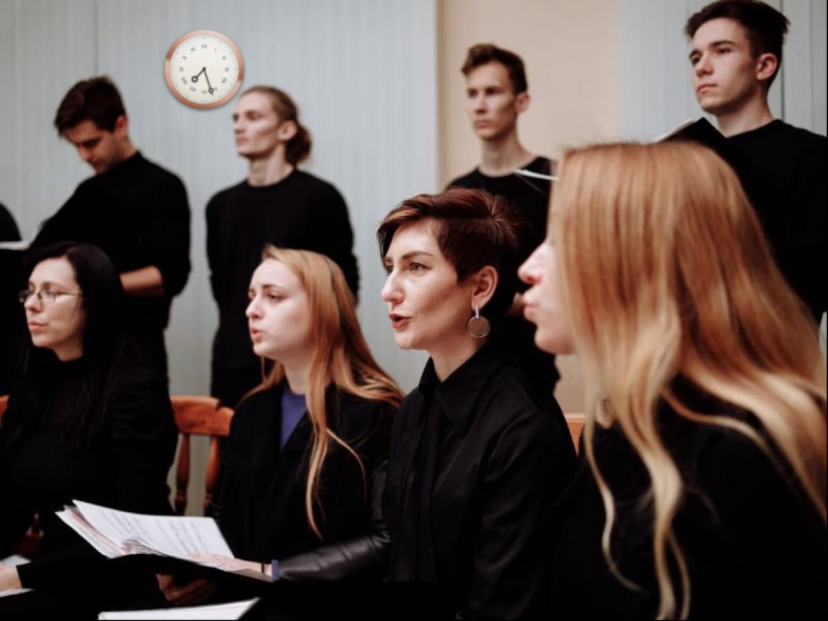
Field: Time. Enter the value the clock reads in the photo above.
7:27
